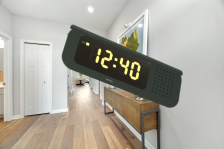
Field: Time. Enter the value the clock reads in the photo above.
12:40
